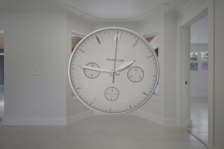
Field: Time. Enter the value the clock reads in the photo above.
1:46
